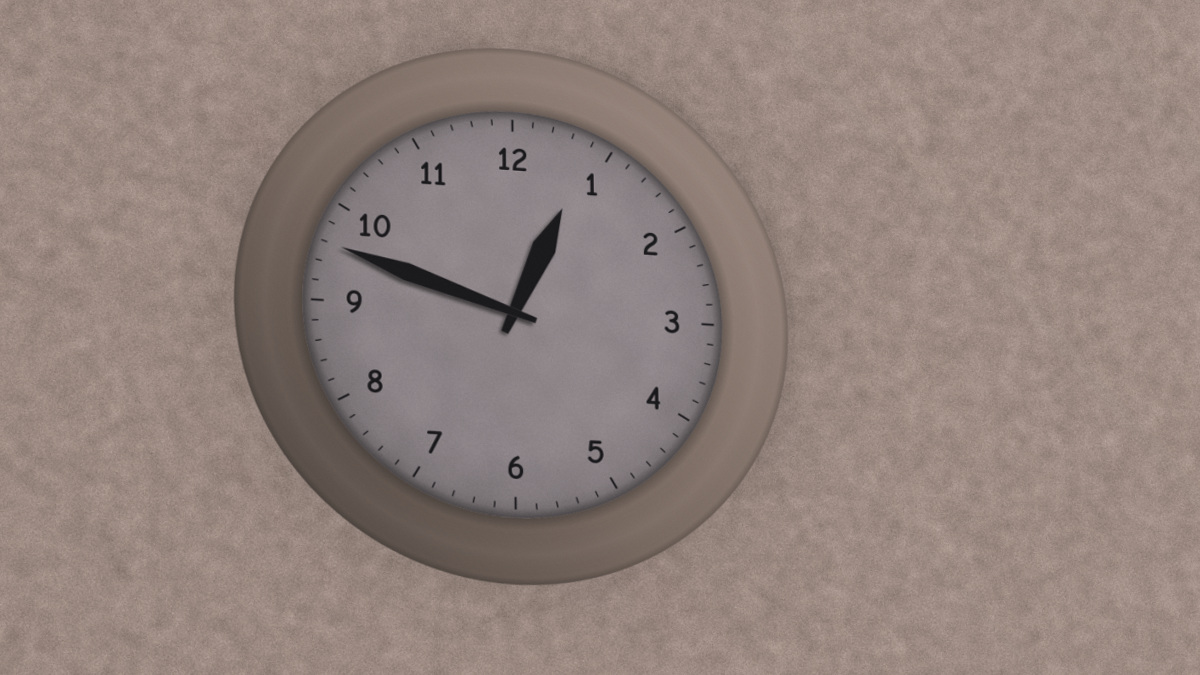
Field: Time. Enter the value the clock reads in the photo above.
12:48
